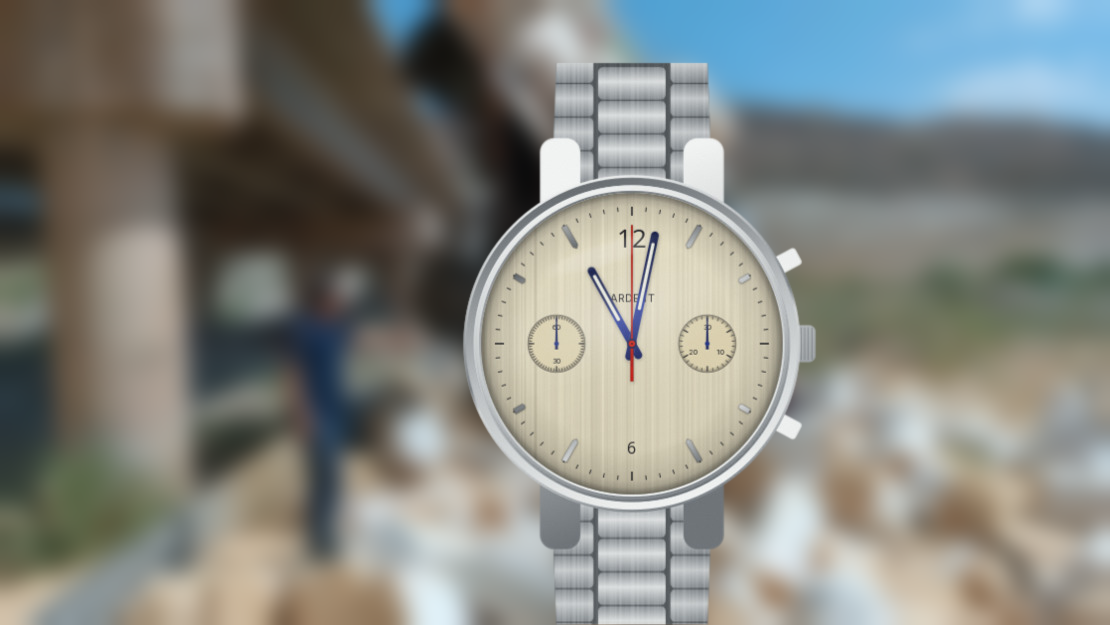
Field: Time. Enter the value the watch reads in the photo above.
11:02
